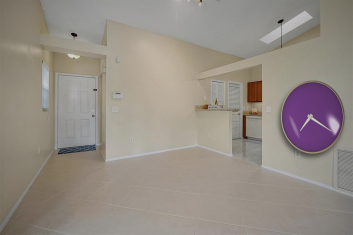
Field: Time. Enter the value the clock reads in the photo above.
7:20
